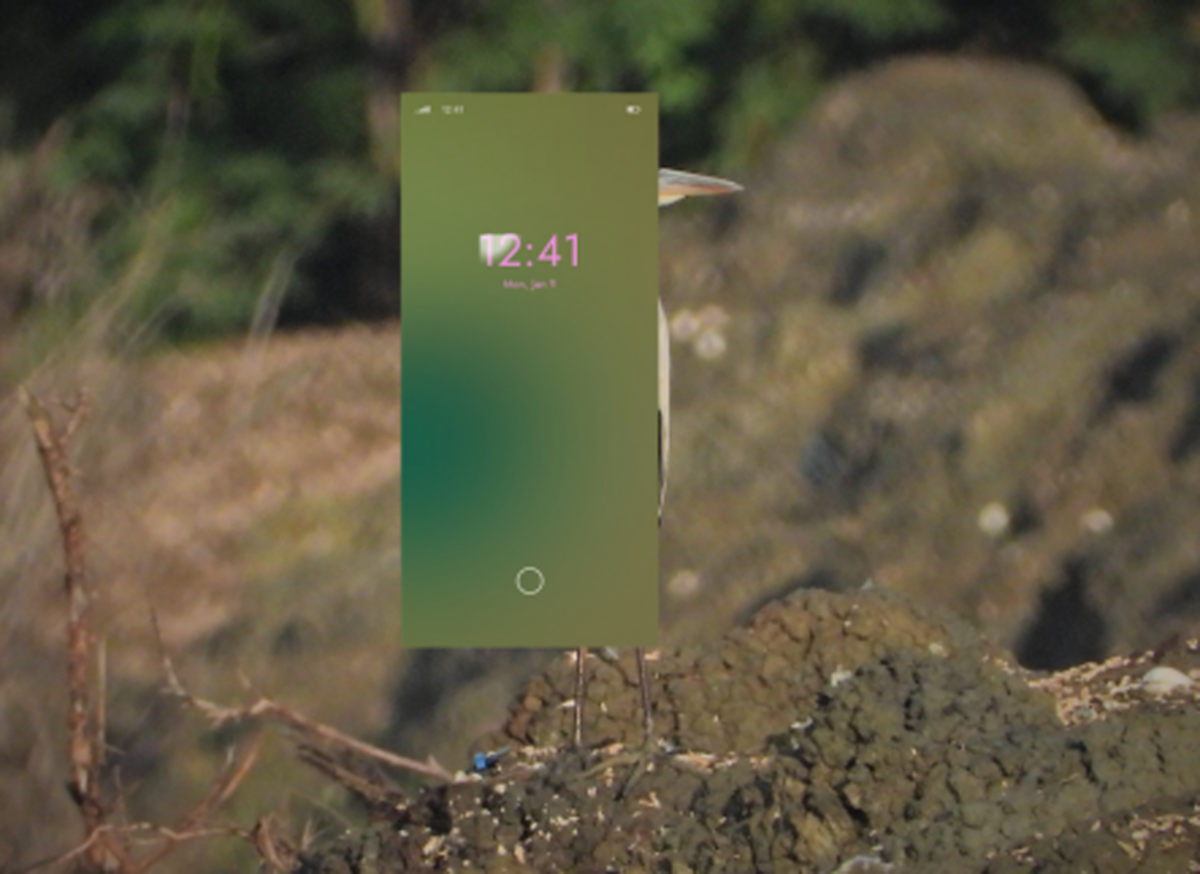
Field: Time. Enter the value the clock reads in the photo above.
12:41
